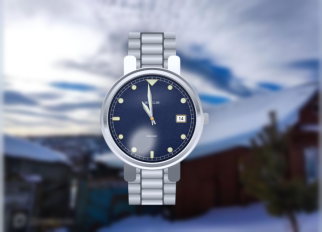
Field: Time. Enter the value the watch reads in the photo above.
10:59
